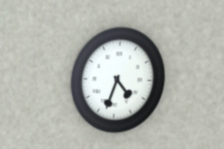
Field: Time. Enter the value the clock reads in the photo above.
4:33
